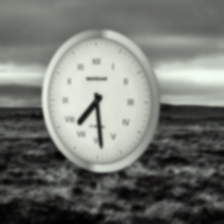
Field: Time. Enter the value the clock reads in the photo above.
7:29
